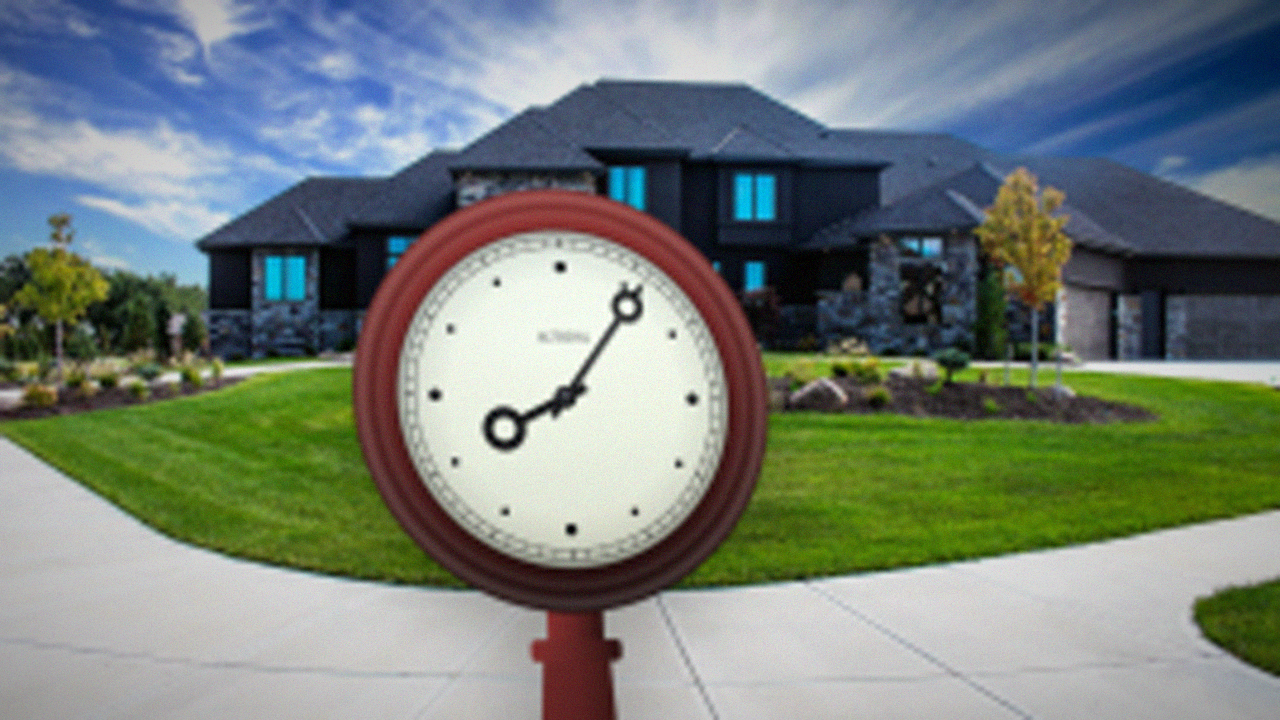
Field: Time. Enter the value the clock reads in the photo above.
8:06
